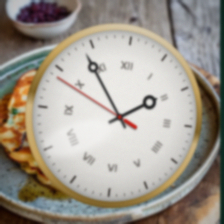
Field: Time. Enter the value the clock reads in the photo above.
1:53:49
